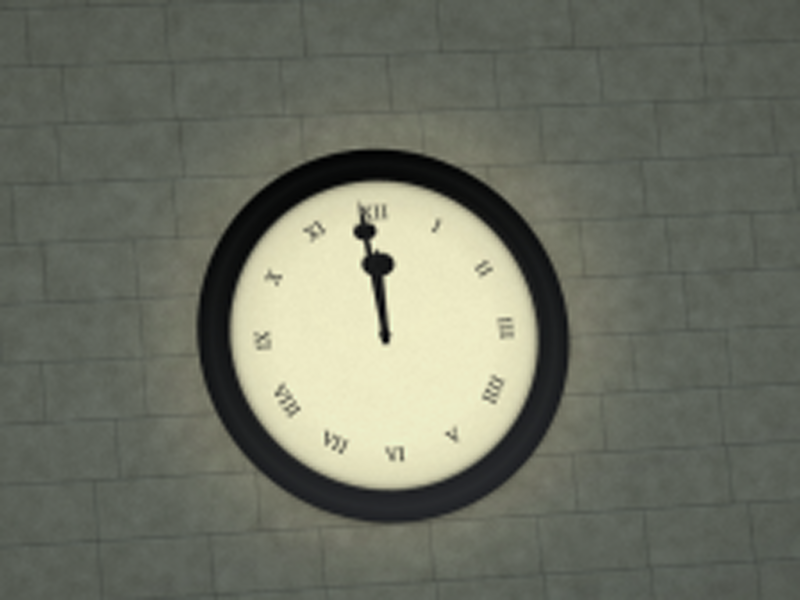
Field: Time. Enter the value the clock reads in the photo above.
11:59
